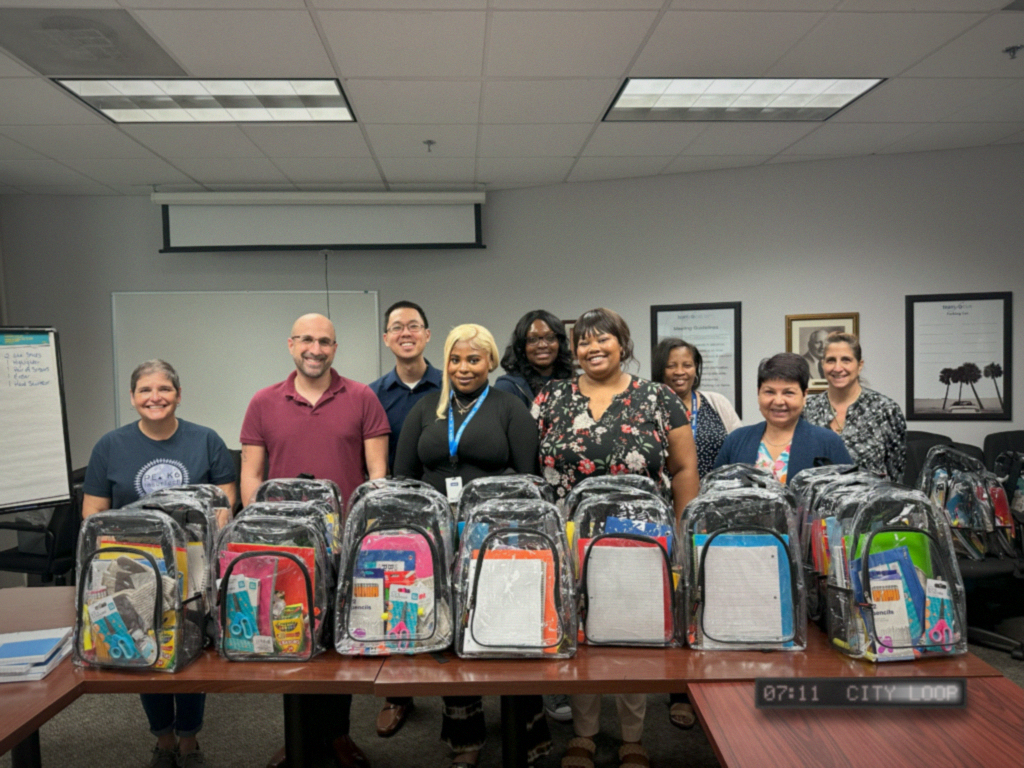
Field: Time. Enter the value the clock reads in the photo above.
7:11
